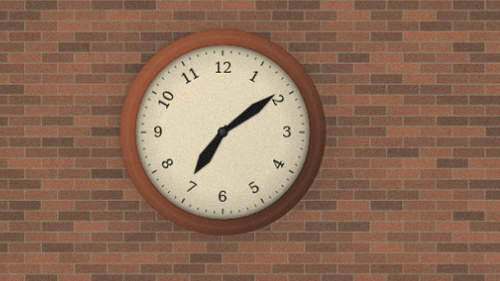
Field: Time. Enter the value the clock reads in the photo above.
7:09
